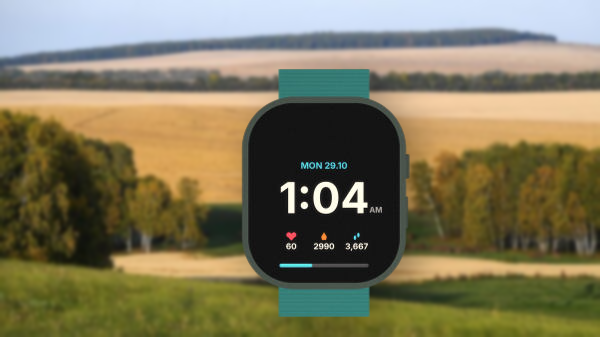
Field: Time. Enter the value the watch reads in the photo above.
1:04
